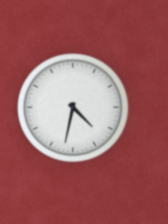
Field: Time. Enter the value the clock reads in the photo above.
4:32
